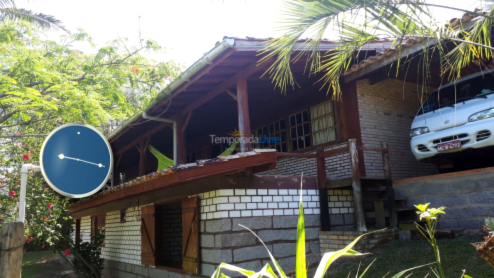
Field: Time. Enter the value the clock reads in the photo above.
9:17
